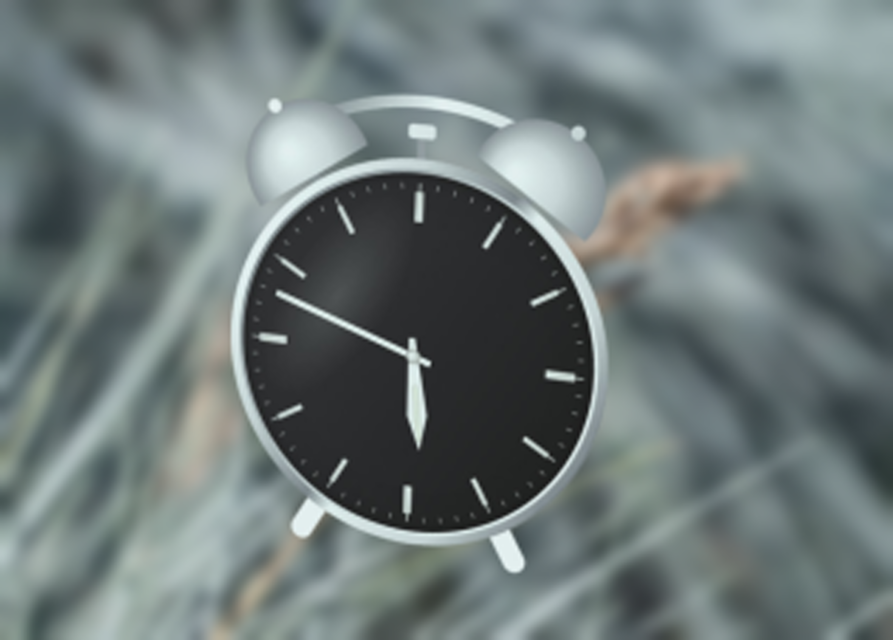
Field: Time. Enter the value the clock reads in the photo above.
5:48
